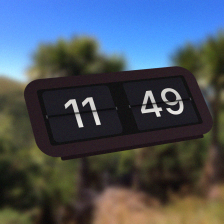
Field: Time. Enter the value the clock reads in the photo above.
11:49
